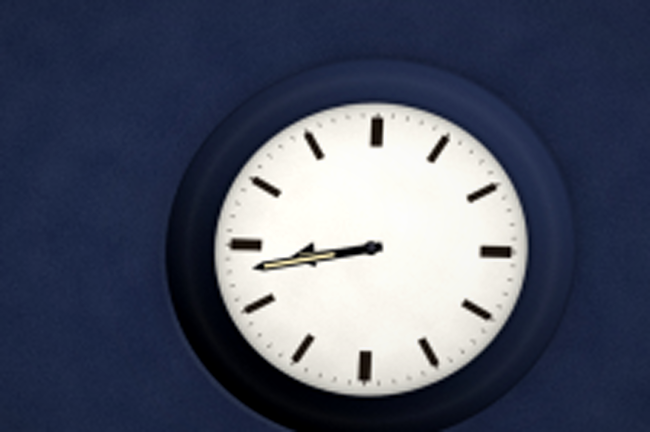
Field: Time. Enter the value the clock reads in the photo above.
8:43
